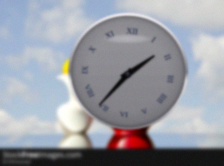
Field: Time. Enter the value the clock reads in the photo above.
1:36
